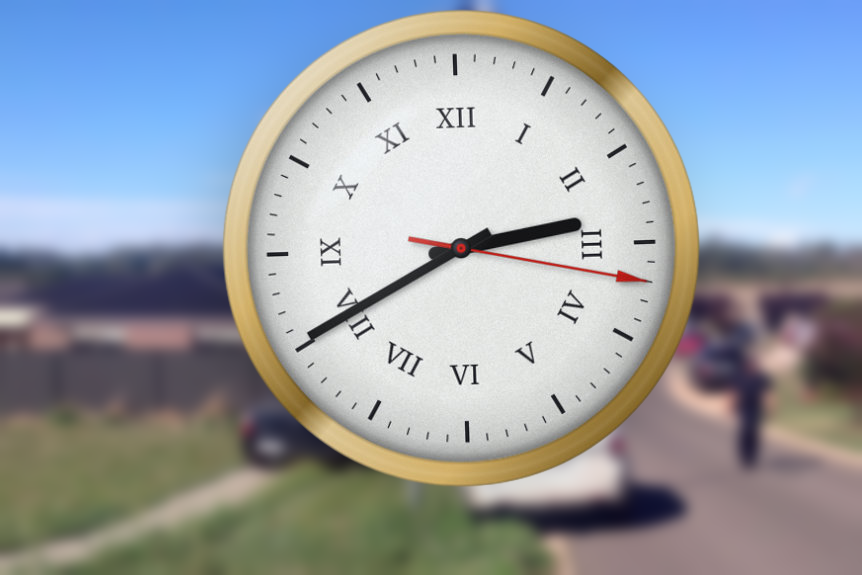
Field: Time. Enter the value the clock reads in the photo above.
2:40:17
